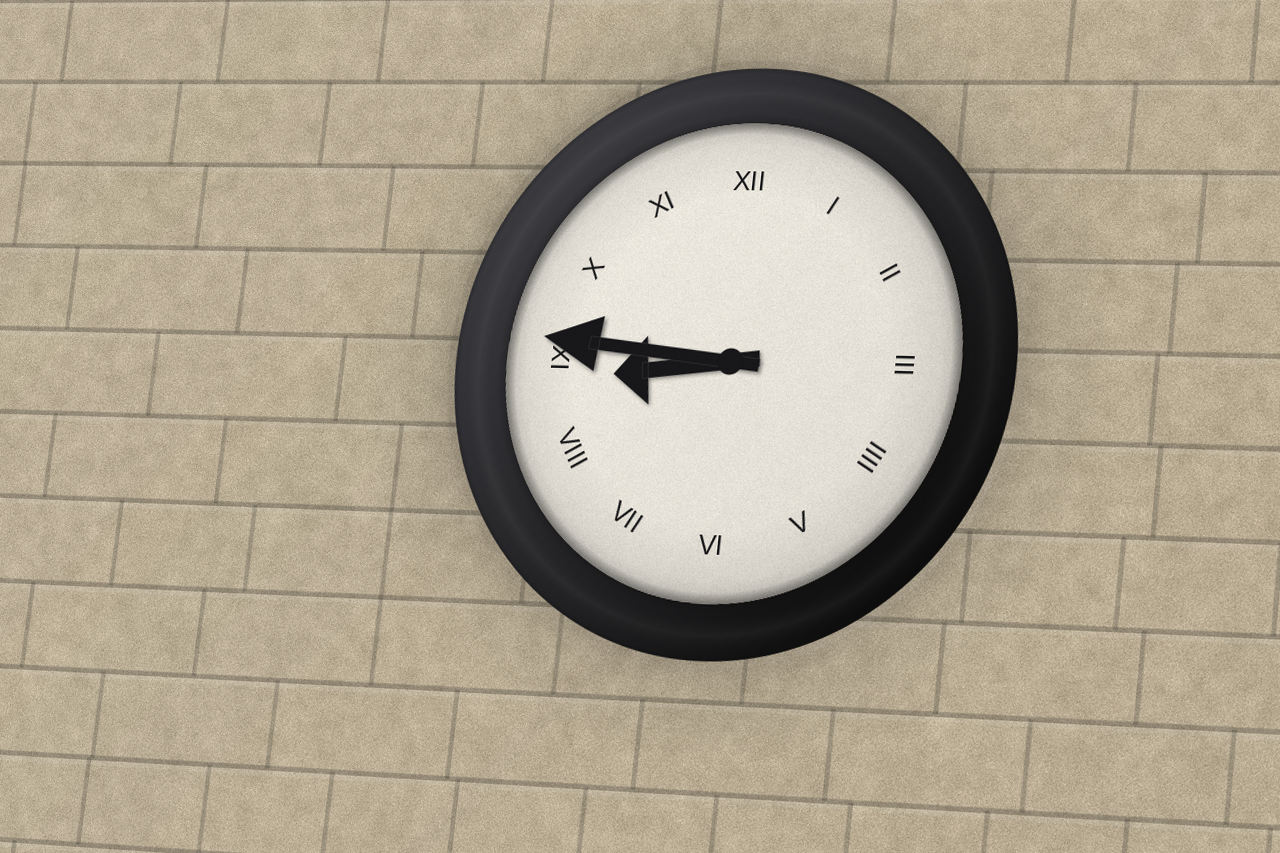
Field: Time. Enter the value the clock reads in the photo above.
8:46
